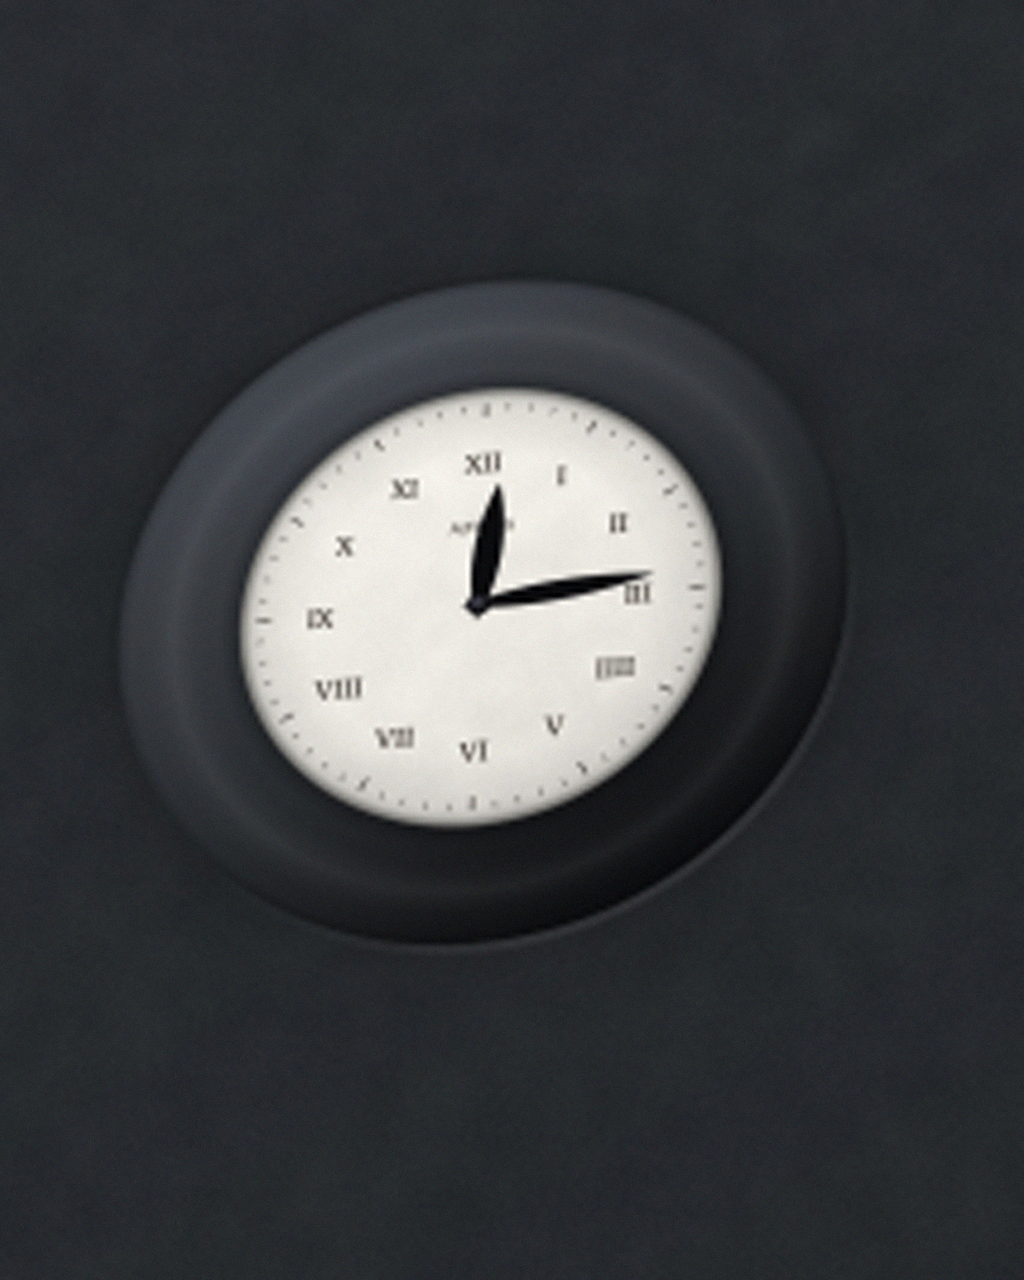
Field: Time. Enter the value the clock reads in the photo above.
12:14
